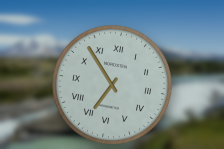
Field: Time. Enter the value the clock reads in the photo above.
6:53
